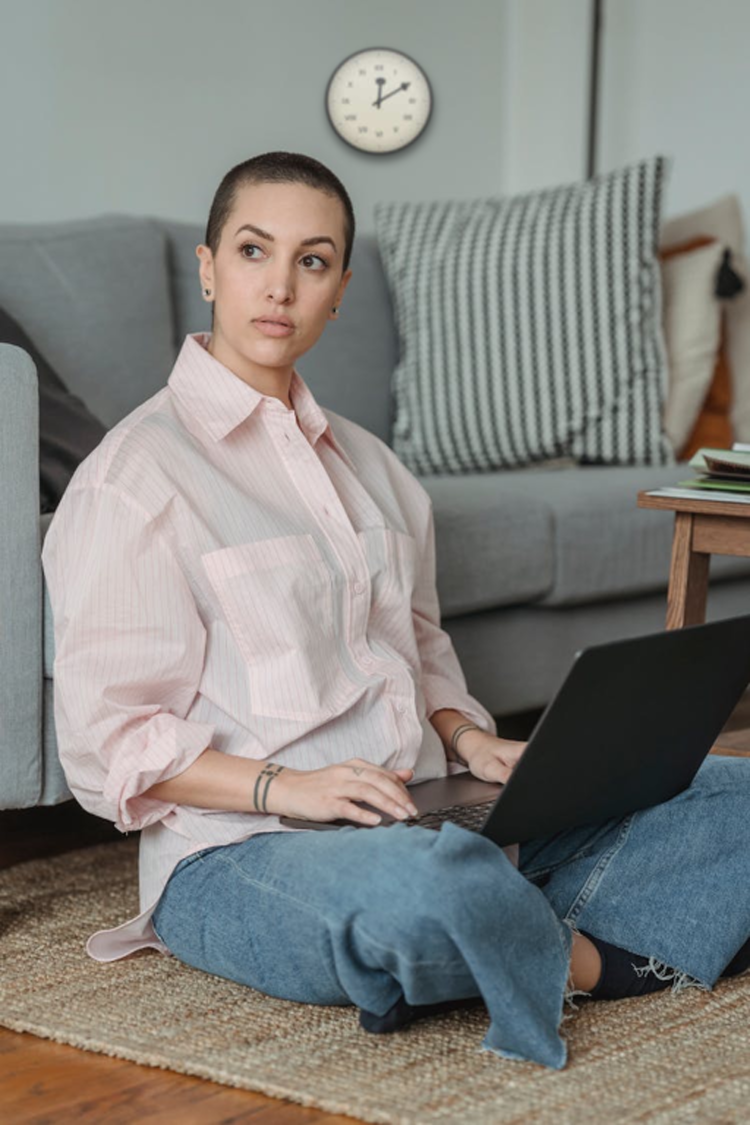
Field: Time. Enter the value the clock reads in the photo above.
12:10
